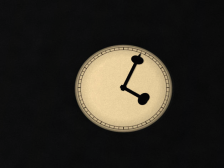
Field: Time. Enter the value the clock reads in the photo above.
4:04
